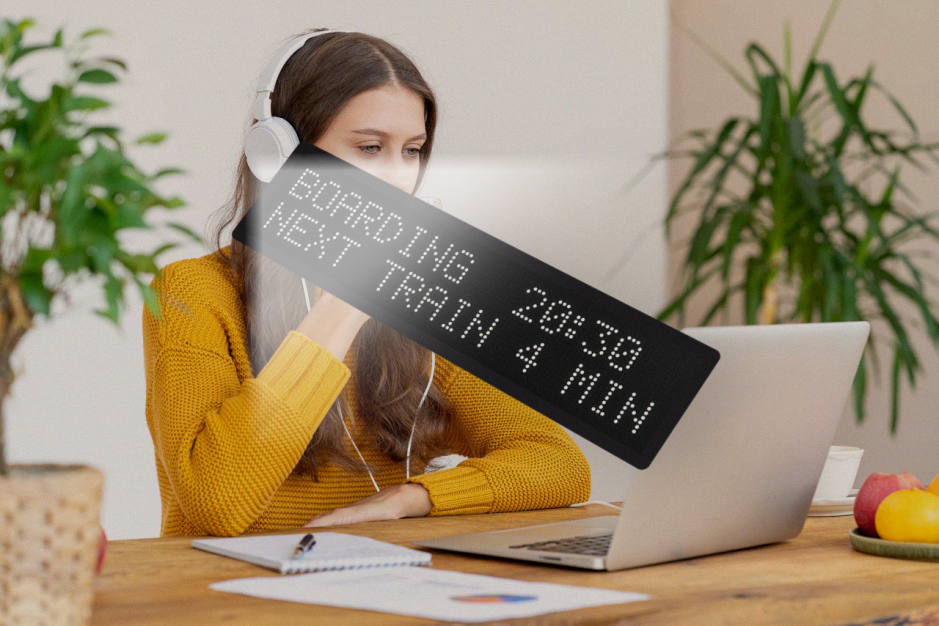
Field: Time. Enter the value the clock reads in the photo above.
20:30
